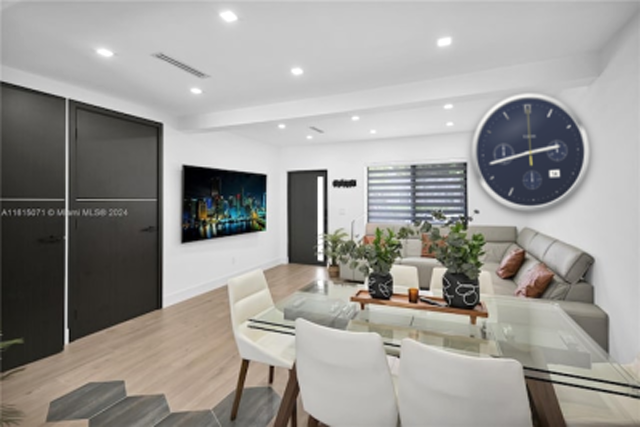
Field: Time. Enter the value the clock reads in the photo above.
2:43
